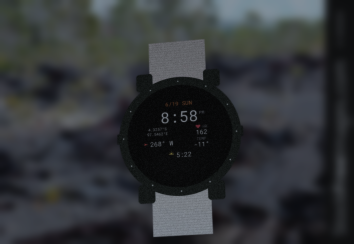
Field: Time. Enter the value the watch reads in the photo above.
8:58
